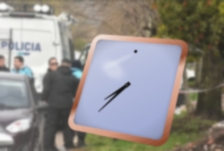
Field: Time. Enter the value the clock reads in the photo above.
7:36
